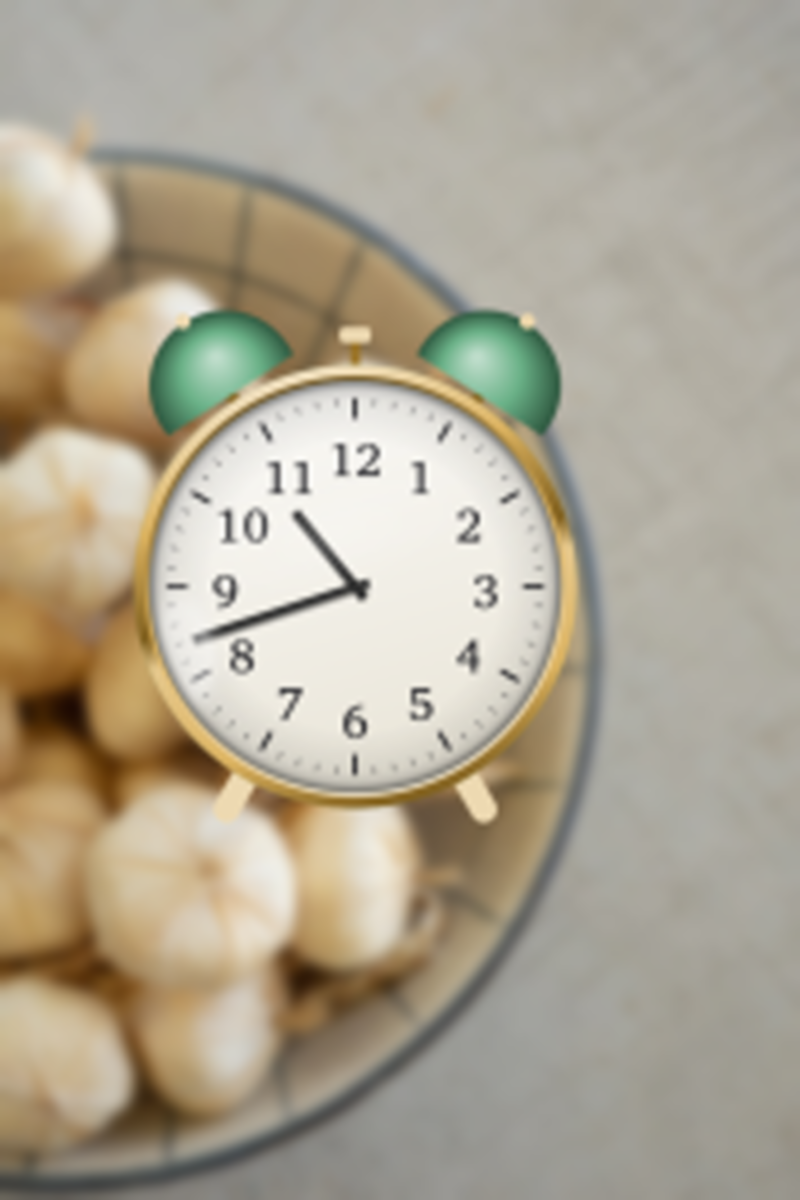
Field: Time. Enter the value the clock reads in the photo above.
10:42
